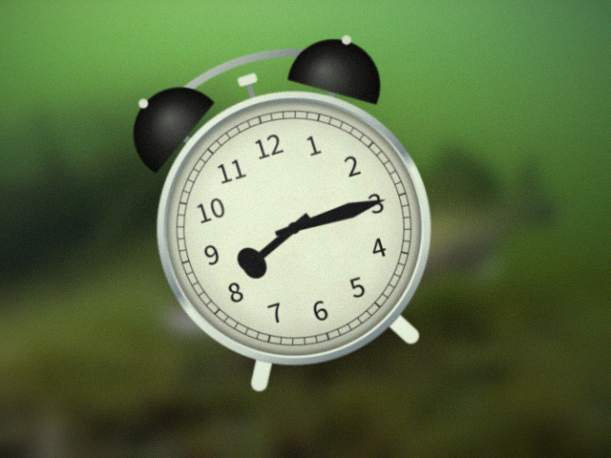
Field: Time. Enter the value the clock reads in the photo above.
8:15
